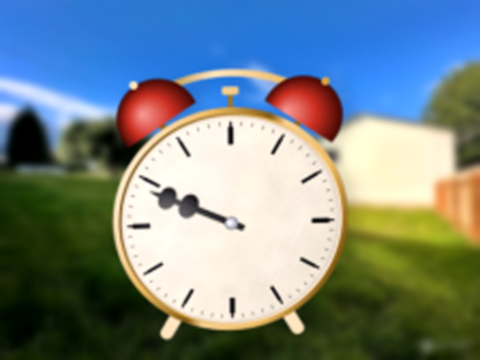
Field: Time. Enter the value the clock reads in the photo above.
9:49
